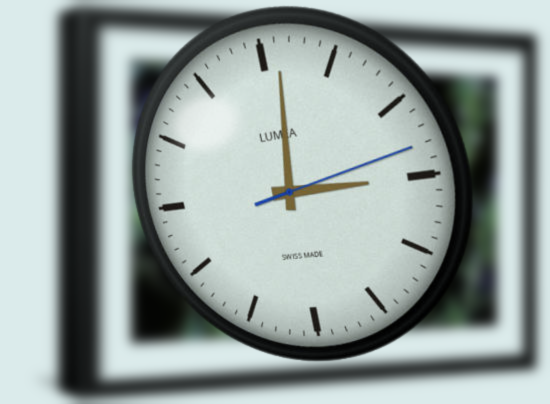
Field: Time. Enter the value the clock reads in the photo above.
3:01:13
